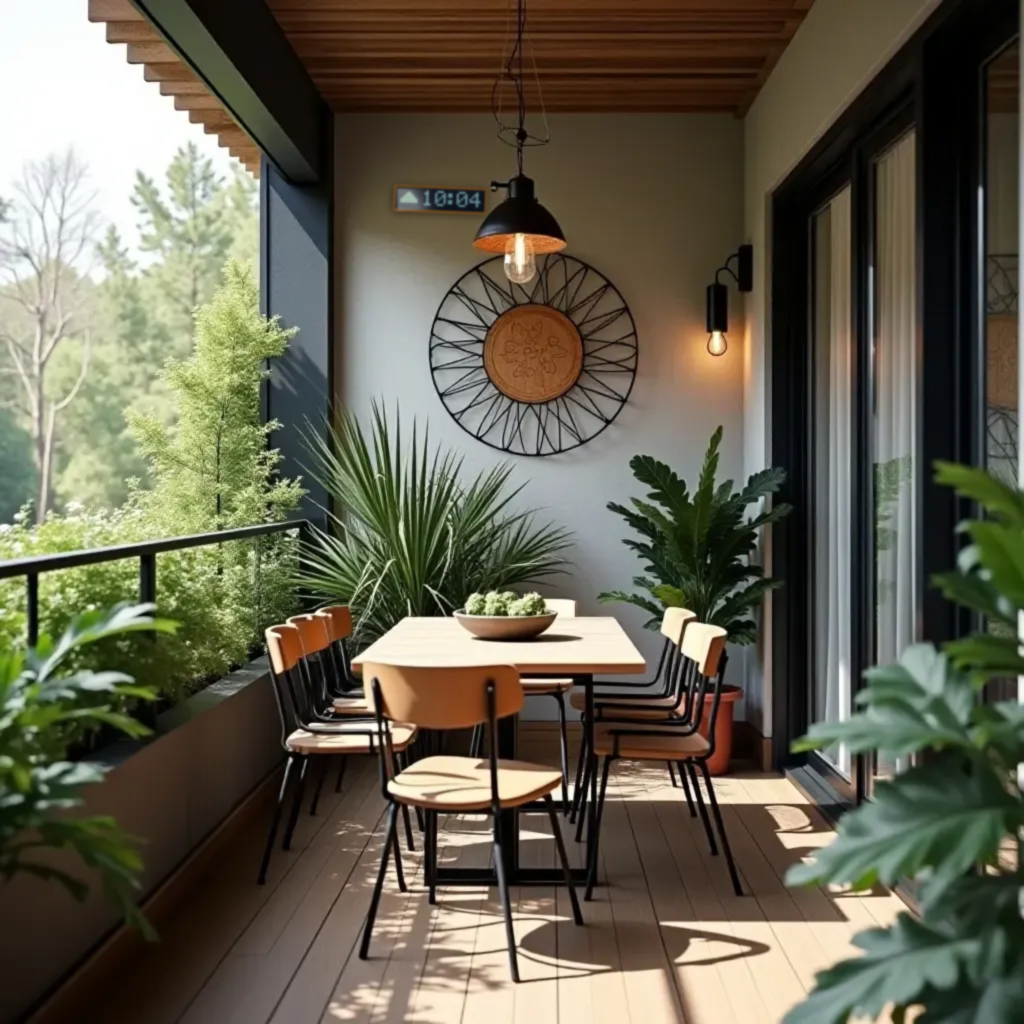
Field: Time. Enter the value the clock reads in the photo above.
10:04
